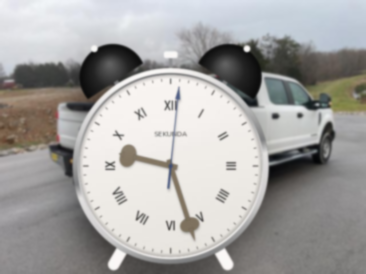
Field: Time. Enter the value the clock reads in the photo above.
9:27:01
